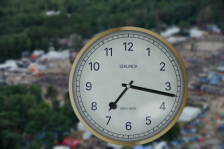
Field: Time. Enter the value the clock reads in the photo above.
7:17
